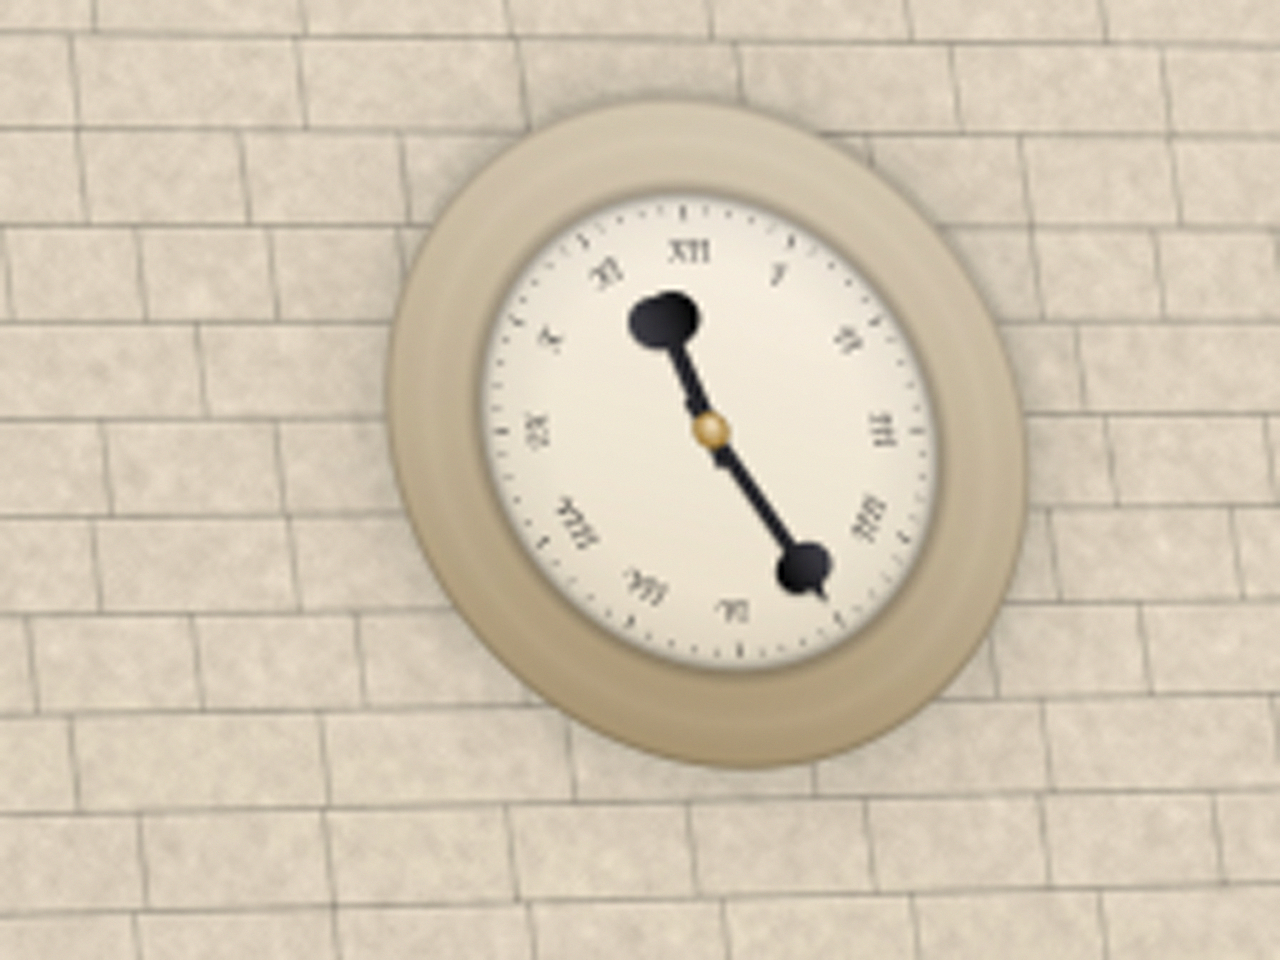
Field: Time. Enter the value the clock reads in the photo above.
11:25
